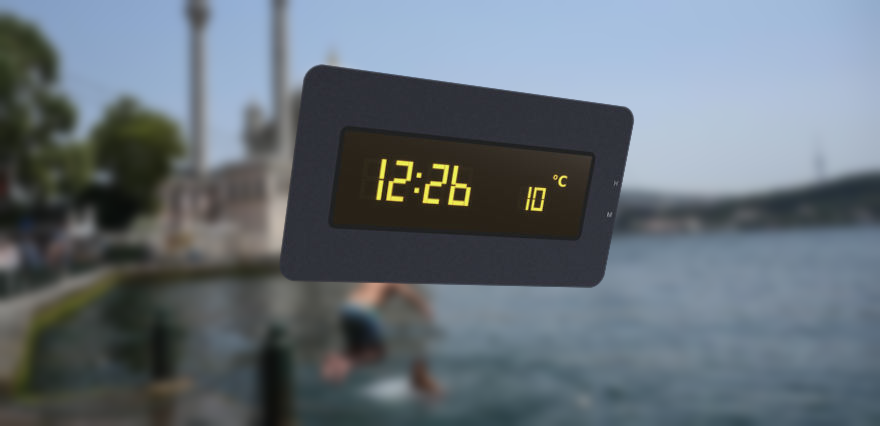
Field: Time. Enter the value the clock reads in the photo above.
12:26
